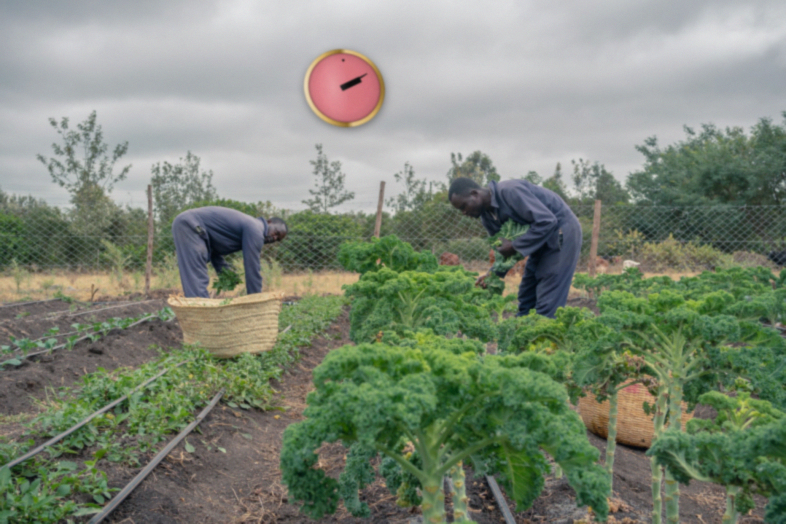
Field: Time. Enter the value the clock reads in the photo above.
2:10
